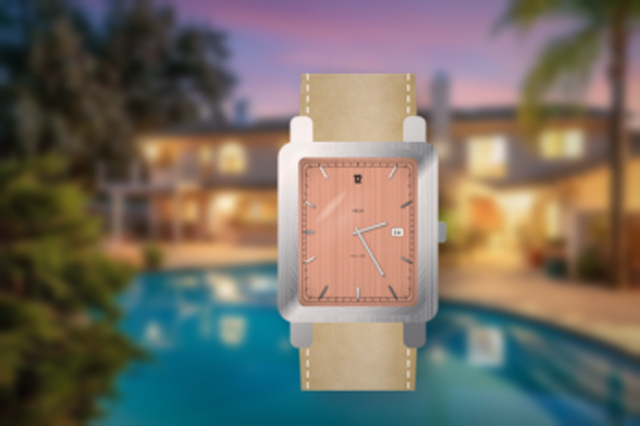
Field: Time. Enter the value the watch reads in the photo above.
2:25
